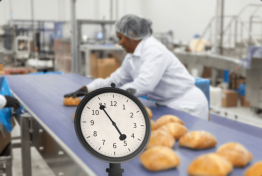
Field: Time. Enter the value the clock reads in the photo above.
4:54
